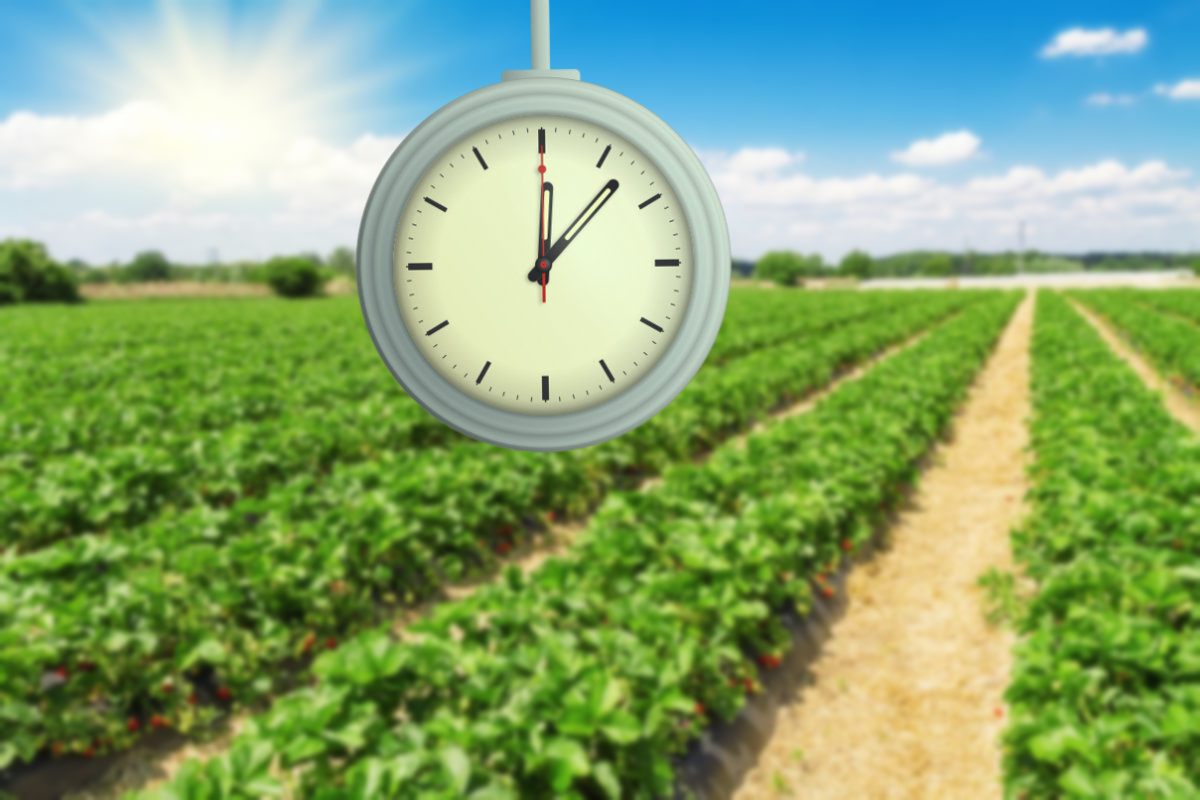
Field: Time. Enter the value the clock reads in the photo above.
12:07:00
